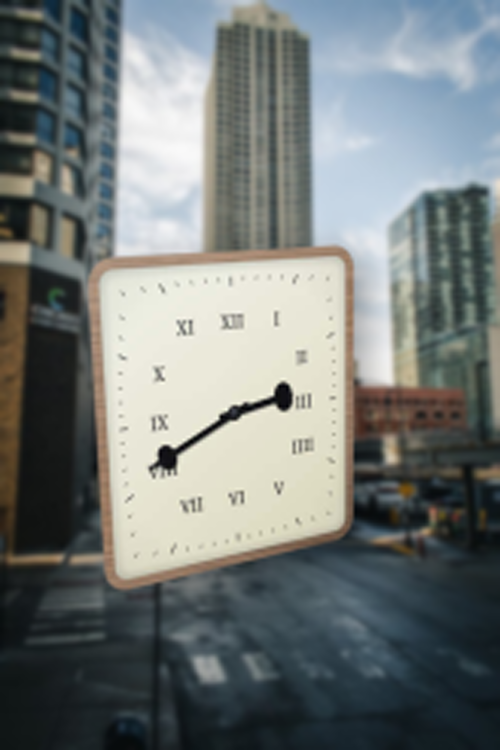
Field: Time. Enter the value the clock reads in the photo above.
2:41
